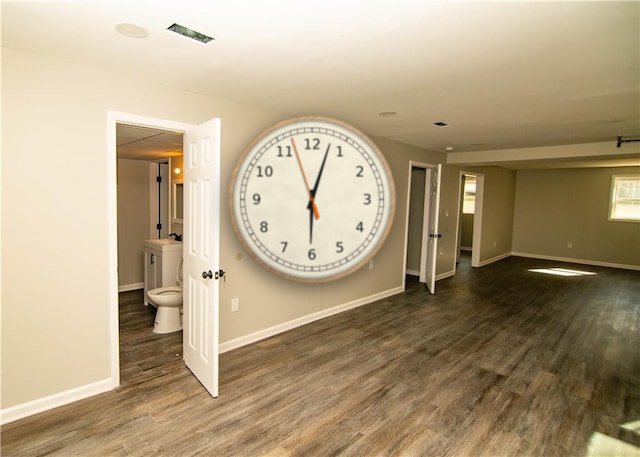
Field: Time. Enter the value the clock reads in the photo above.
6:02:57
